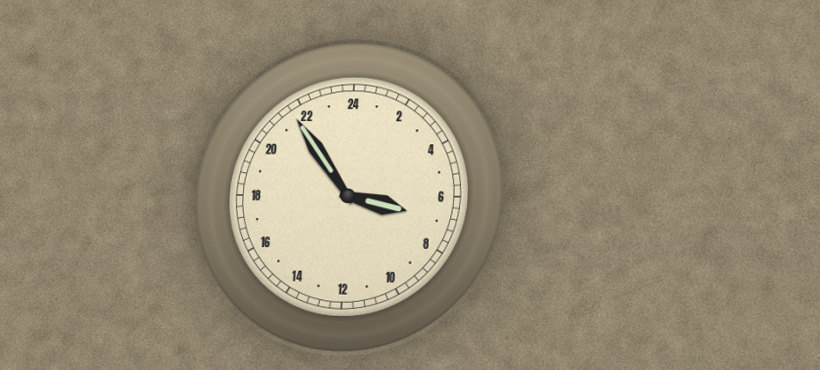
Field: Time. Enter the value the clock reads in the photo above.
6:54
